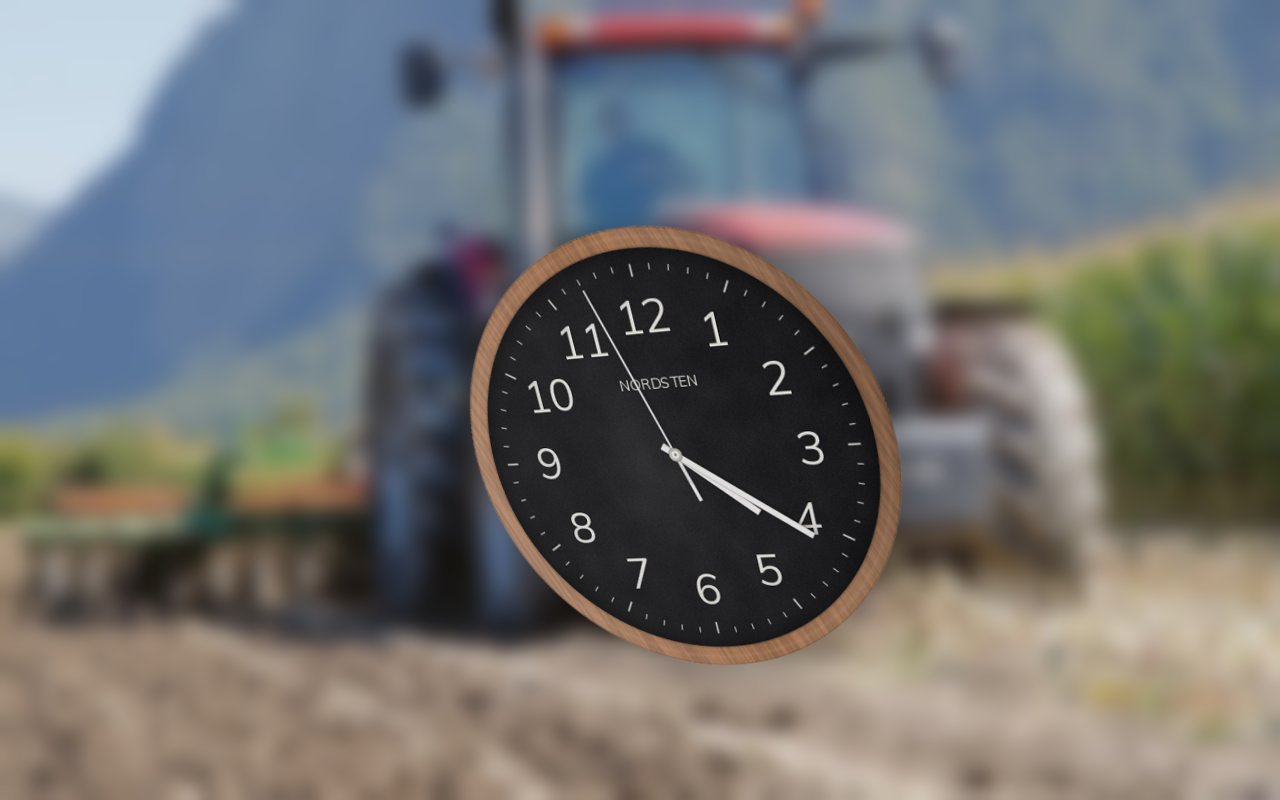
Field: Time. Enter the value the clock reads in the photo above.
4:20:57
